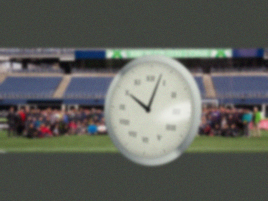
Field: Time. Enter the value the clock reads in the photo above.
10:03
